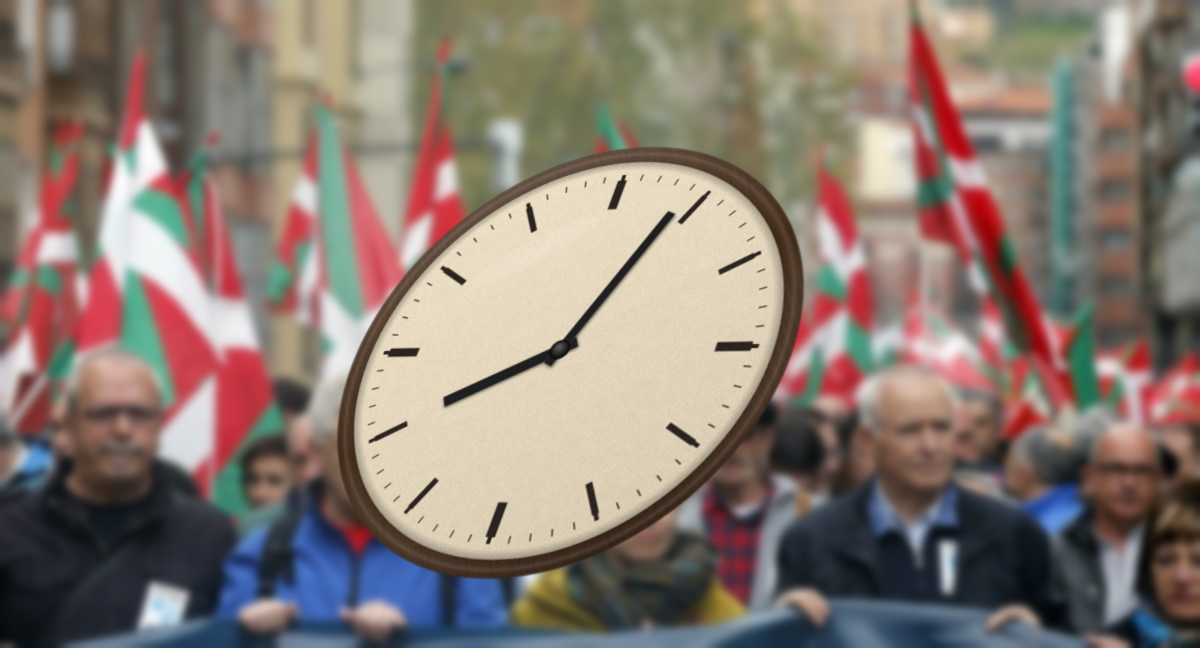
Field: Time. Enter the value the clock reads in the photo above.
8:04
